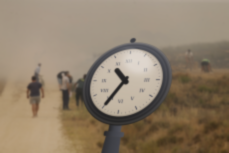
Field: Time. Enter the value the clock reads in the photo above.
10:35
